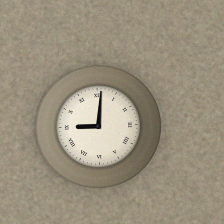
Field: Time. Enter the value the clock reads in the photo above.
9:01
